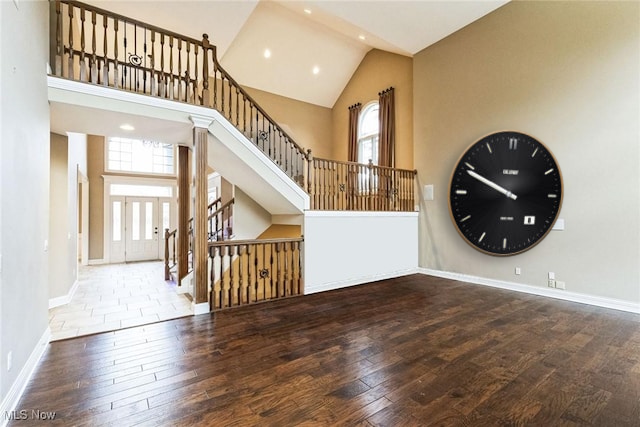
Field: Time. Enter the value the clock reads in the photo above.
9:49
